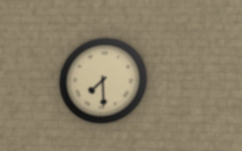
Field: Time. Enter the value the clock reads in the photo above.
7:29
